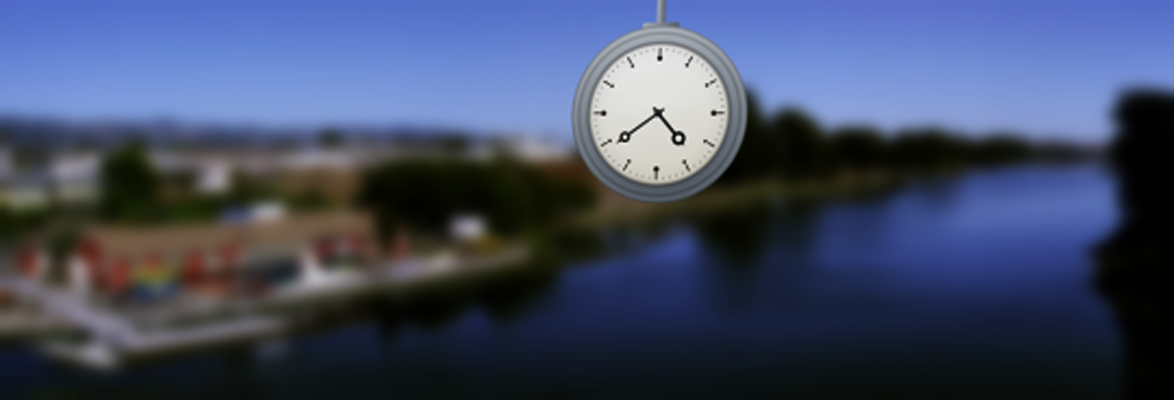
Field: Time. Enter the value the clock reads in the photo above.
4:39
